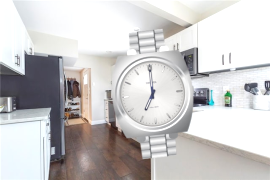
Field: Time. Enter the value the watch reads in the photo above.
7:00
